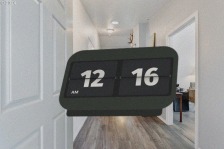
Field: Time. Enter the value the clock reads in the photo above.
12:16
